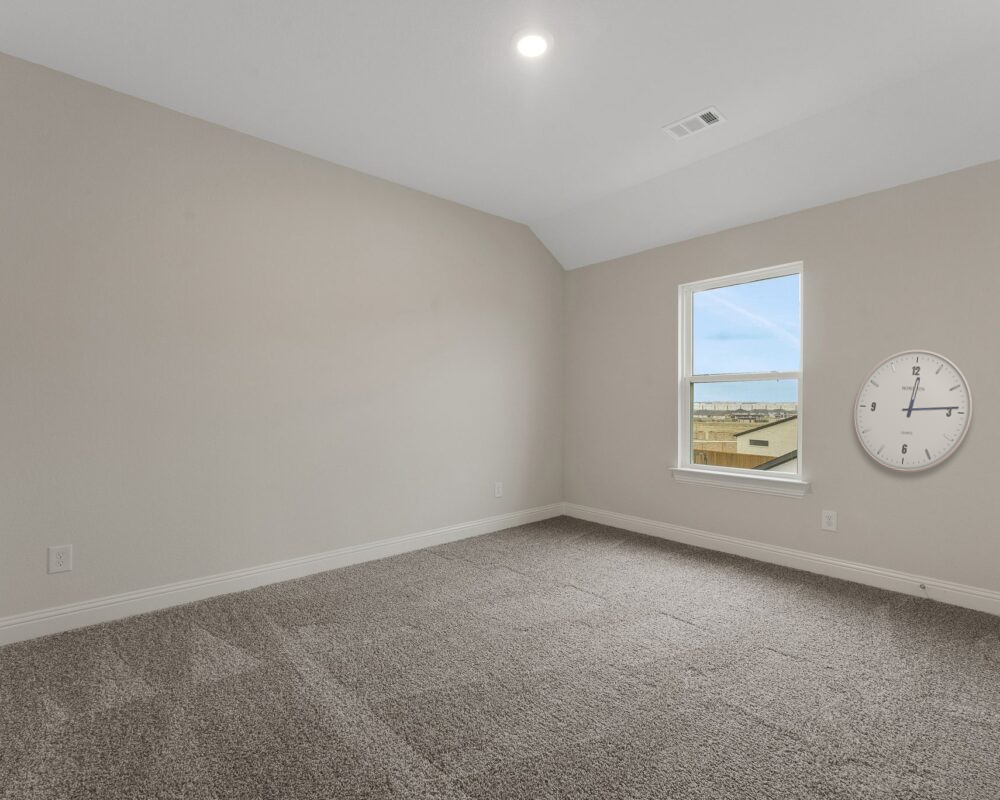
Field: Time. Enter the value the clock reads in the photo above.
12:14
